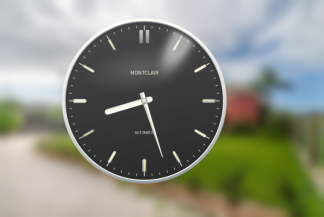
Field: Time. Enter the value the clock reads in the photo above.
8:27
